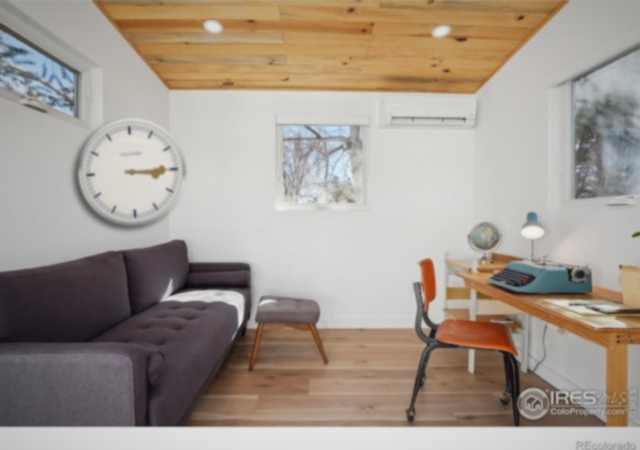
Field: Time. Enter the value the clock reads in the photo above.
3:15
